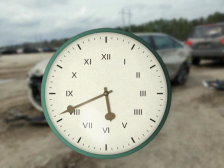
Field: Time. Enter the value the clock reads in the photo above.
5:41
